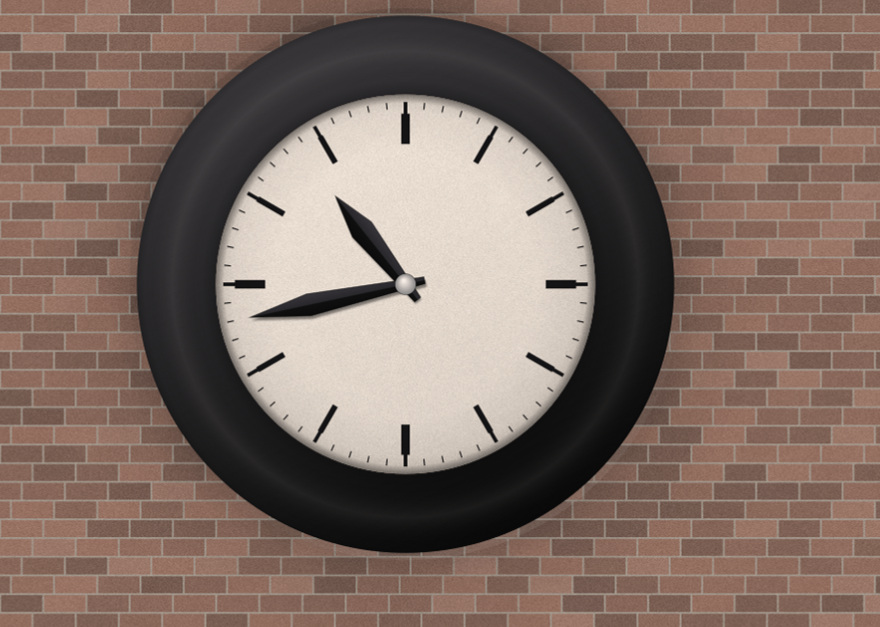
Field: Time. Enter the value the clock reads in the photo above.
10:43
